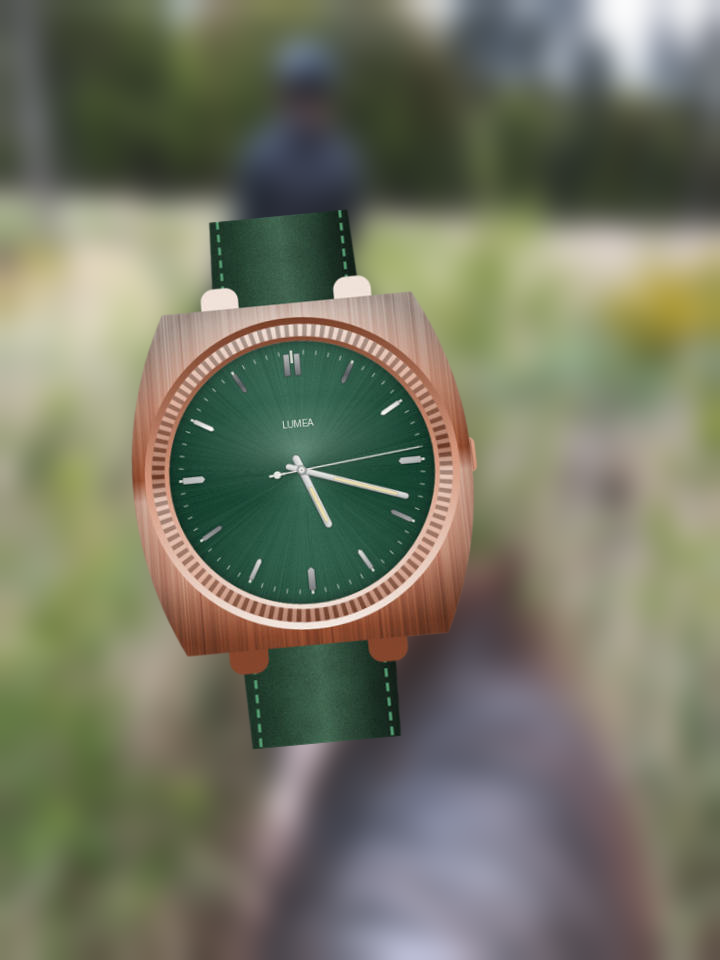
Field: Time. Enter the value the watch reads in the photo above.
5:18:14
